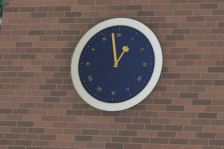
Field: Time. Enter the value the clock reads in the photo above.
12:58
